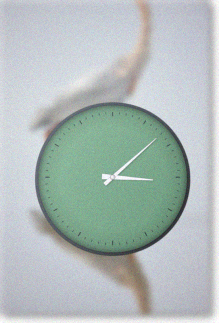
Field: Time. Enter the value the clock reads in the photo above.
3:08
